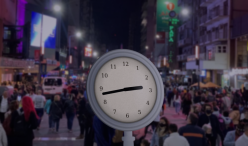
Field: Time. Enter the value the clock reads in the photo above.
2:43
